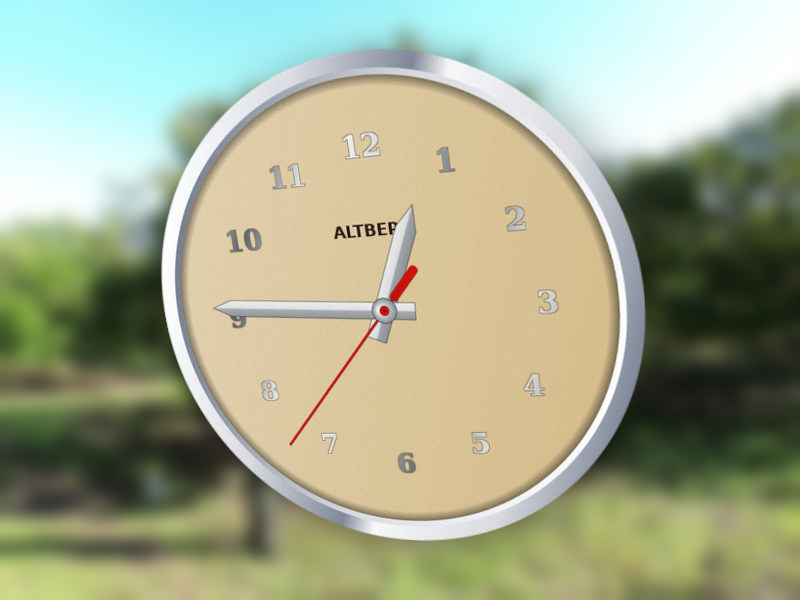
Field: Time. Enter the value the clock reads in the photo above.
12:45:37
